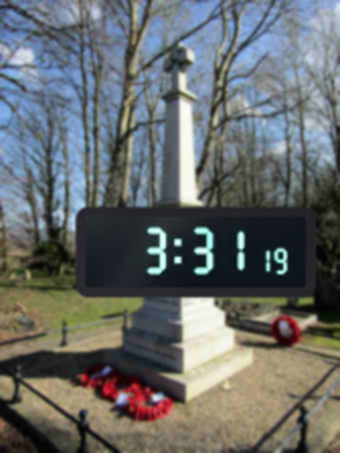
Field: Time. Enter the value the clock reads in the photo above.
3:31:19
